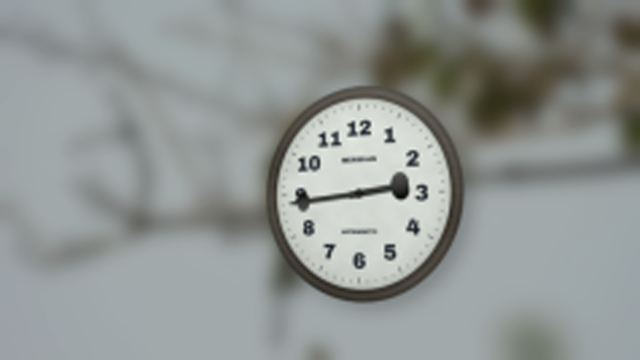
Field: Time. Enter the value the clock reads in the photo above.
2:44
